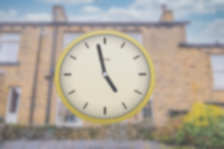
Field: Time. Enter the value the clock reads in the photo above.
4:58
